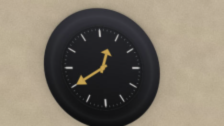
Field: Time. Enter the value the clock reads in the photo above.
12:40
